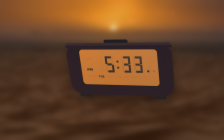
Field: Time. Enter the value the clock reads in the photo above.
5:33
